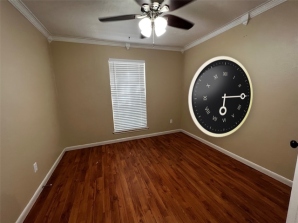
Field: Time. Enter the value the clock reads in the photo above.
6:15
